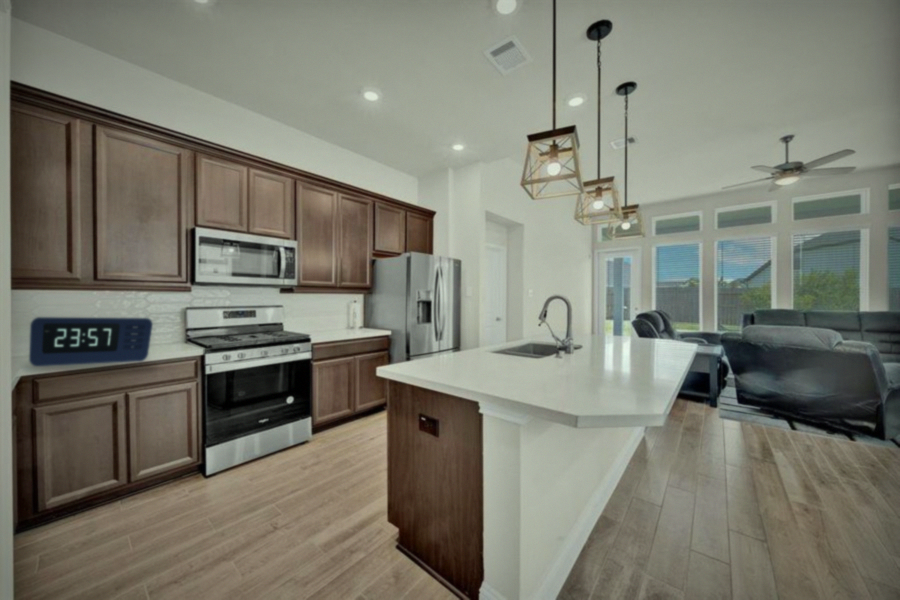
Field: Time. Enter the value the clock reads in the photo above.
23:57
